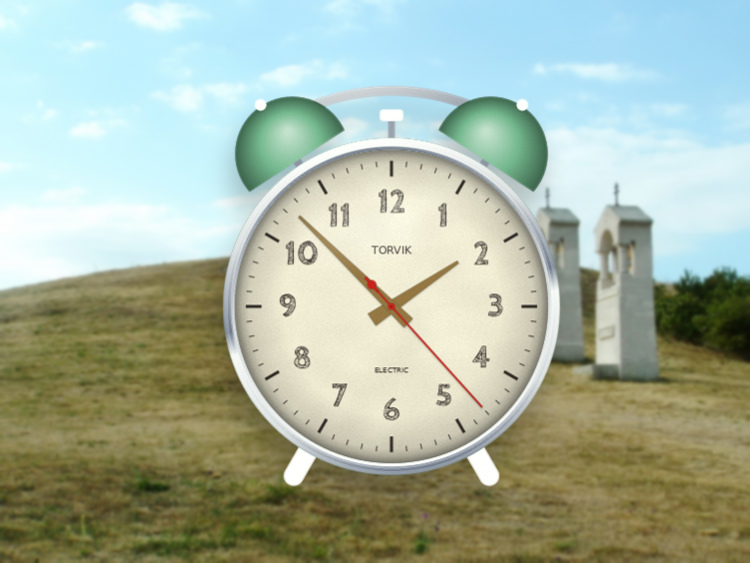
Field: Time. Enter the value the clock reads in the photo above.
1:52:23
